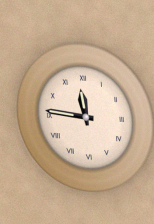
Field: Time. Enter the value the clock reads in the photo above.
11:46
